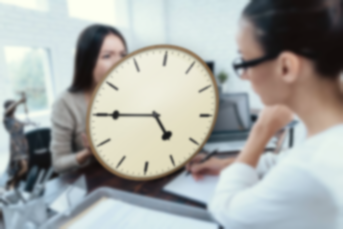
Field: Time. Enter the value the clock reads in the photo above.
4:45
